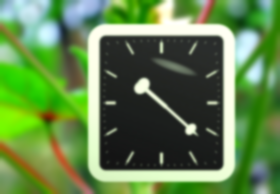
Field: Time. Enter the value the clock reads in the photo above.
10:22
